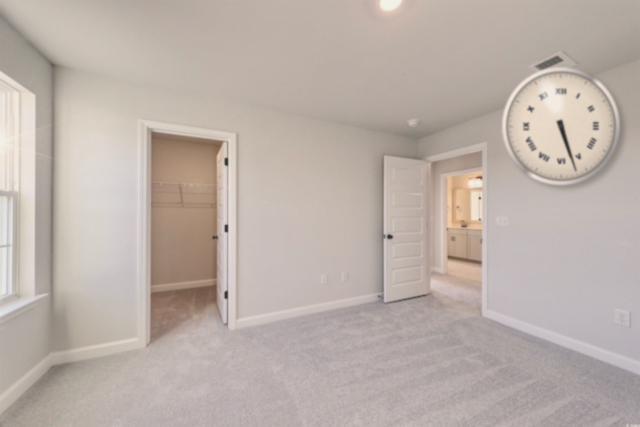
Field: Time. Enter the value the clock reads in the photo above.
5:27
